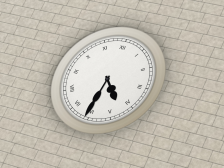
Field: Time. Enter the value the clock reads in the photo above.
4:31
